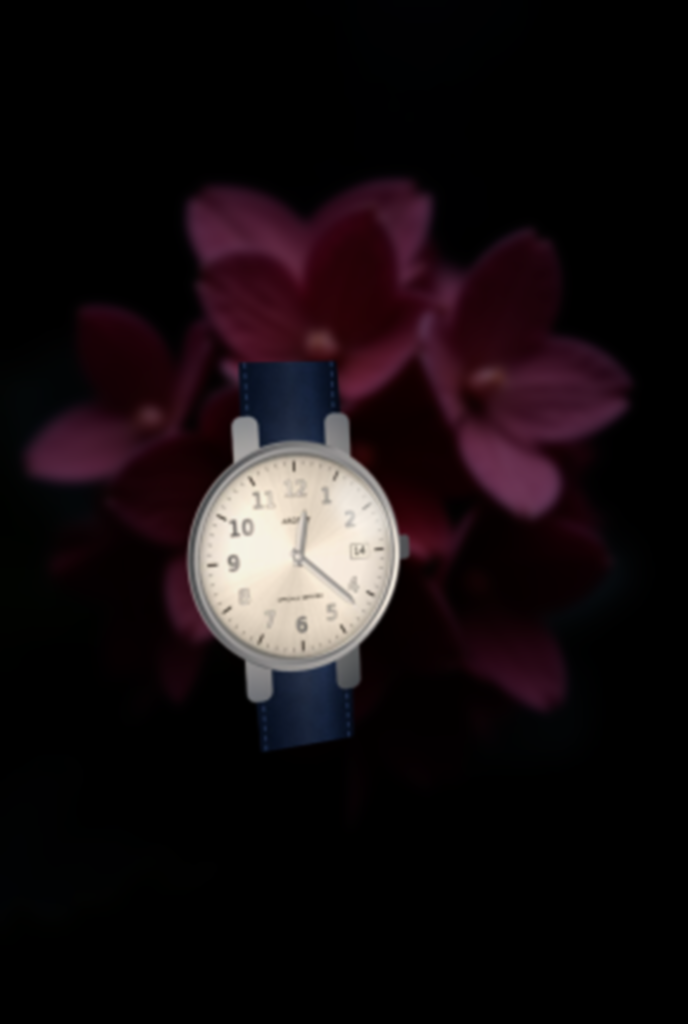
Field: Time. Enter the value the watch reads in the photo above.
12:22
